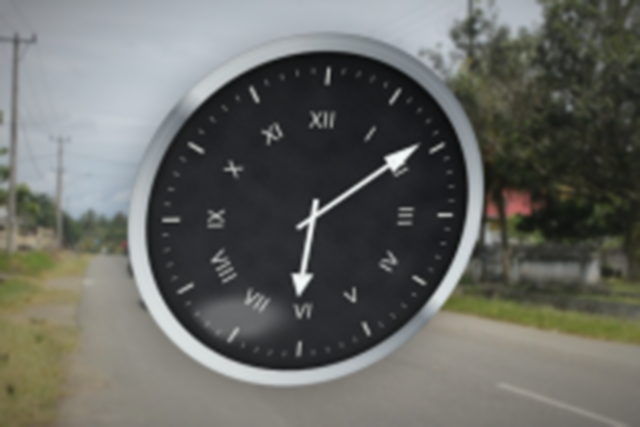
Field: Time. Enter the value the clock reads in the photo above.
6:09
